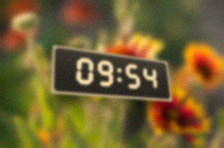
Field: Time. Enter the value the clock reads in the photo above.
9:54
